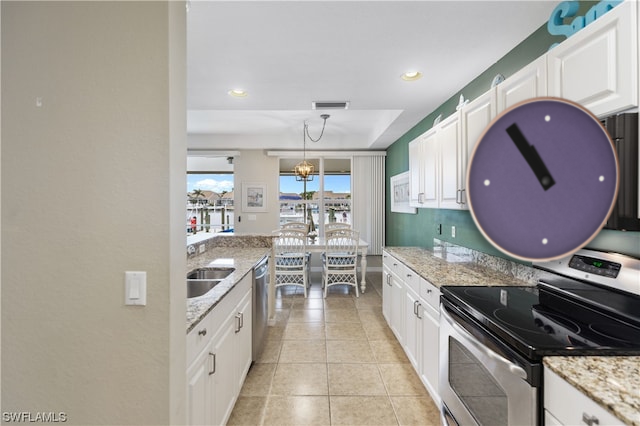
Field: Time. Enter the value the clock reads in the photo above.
10:54
